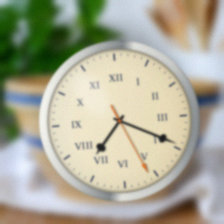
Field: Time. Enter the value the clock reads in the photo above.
7:19:26
